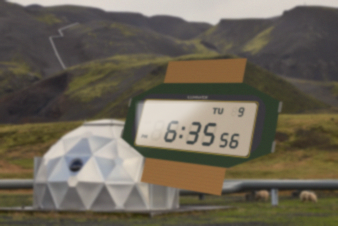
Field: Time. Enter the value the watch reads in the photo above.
6:35:56
